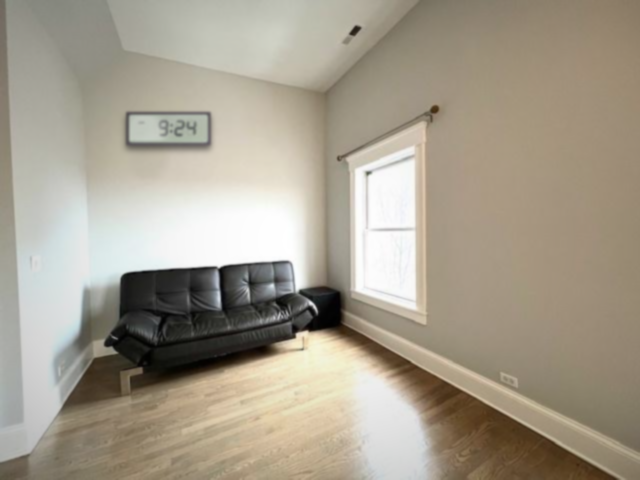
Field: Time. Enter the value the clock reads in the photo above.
9:24
